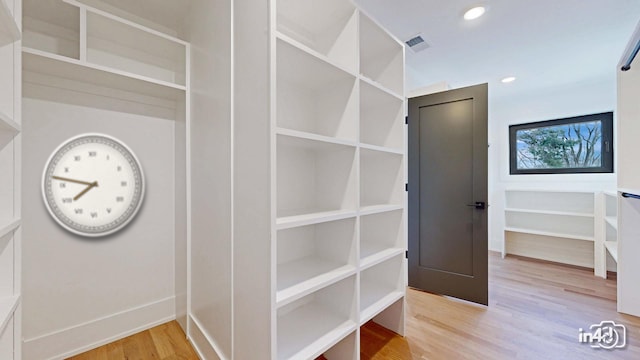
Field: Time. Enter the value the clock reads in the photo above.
7:47
